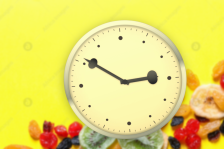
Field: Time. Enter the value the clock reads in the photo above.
2:51
